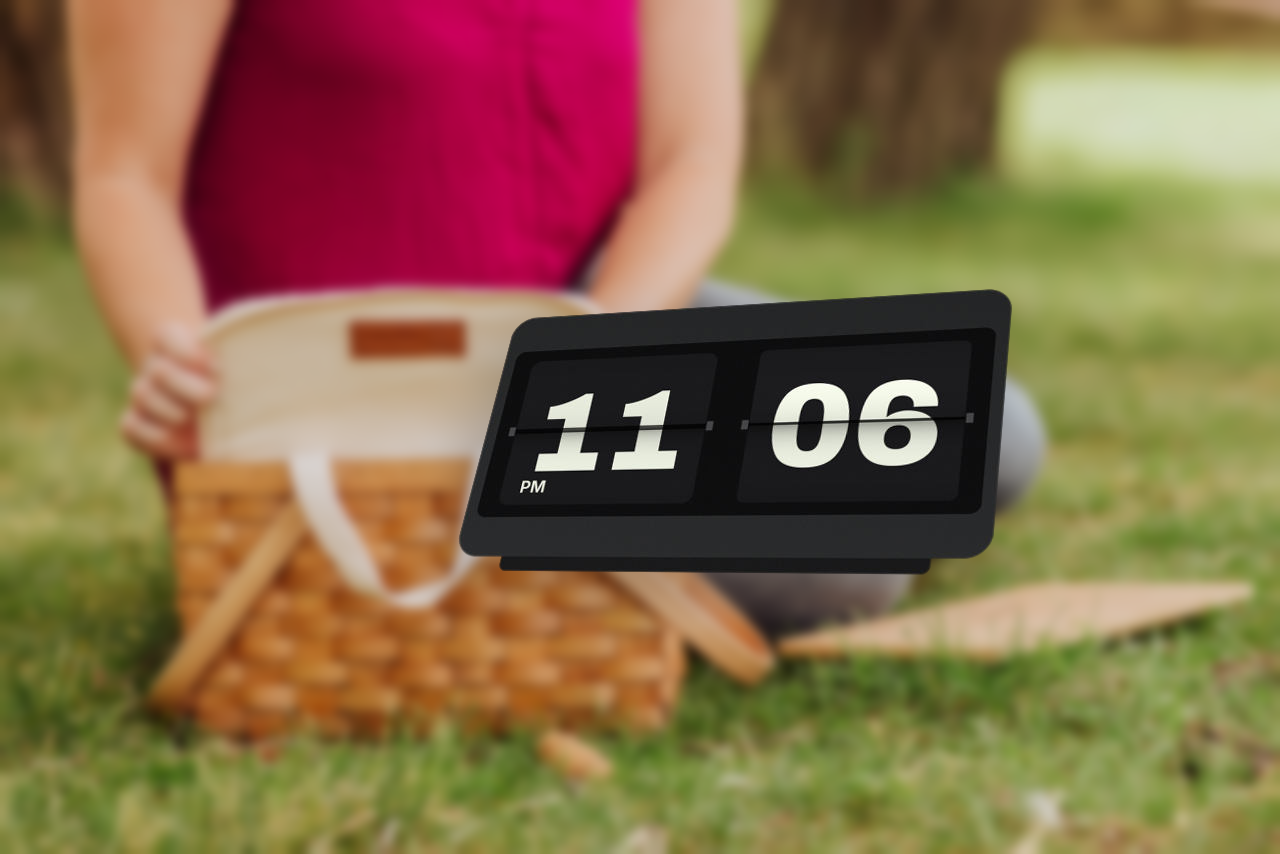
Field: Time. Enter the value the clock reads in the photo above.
11:06
